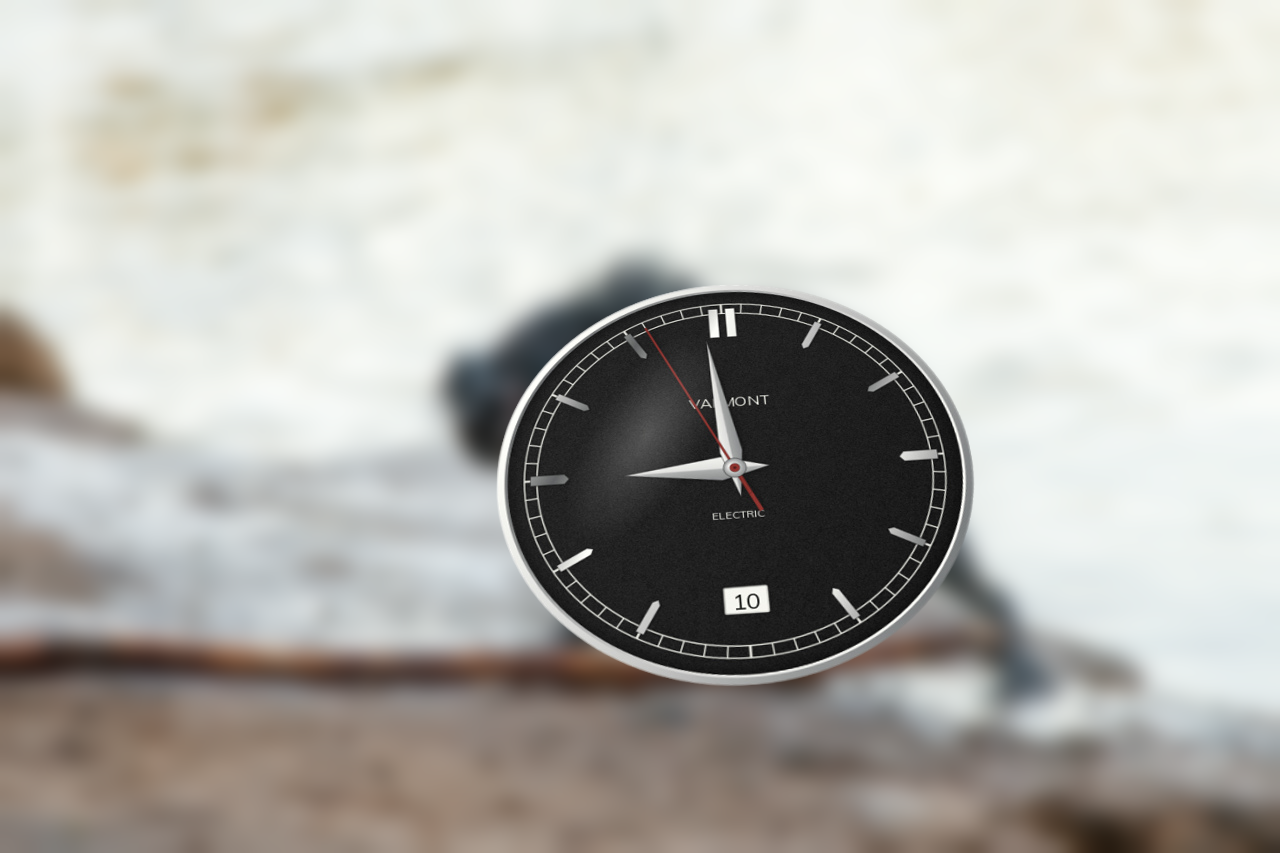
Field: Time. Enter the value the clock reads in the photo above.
8:58:56
